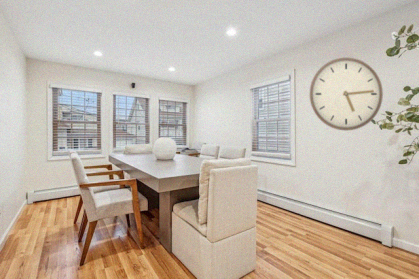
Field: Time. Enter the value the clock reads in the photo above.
5:14
